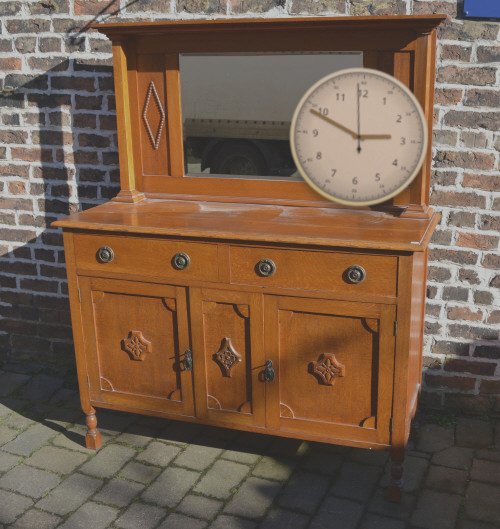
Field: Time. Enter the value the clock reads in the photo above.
2:48:59
